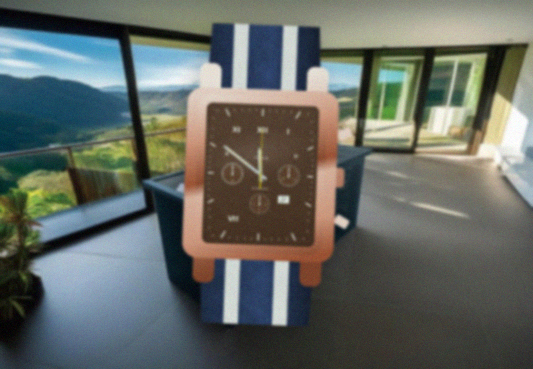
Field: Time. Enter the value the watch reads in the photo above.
11:51
